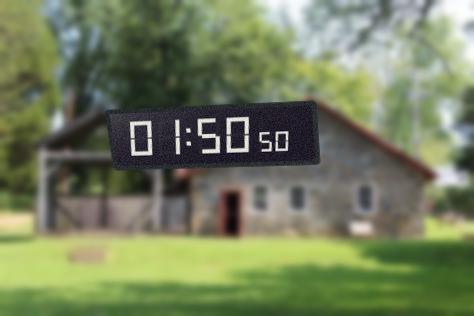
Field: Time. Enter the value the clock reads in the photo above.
1:50:50
